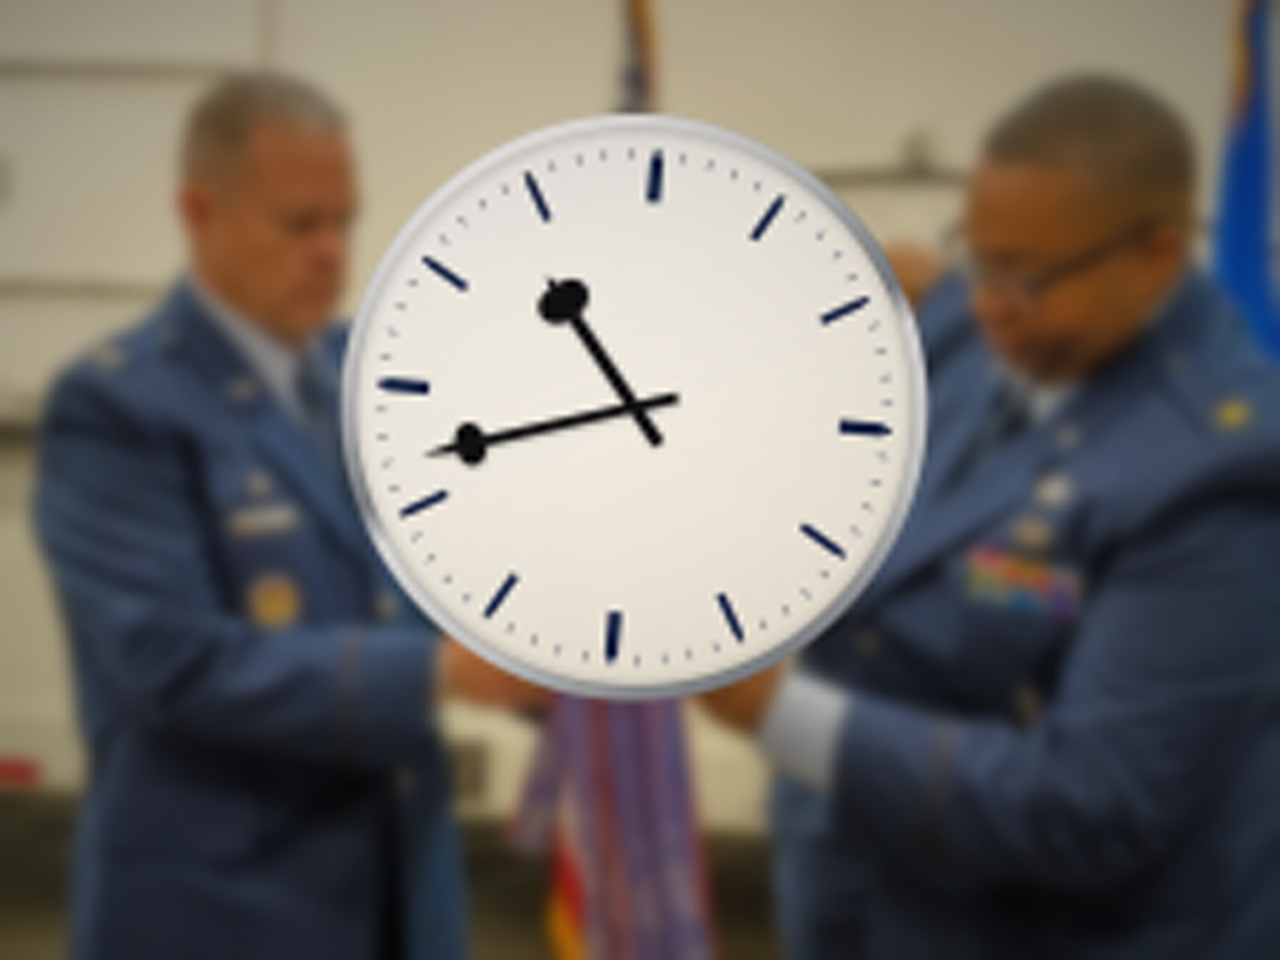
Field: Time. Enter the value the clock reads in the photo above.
10:42
